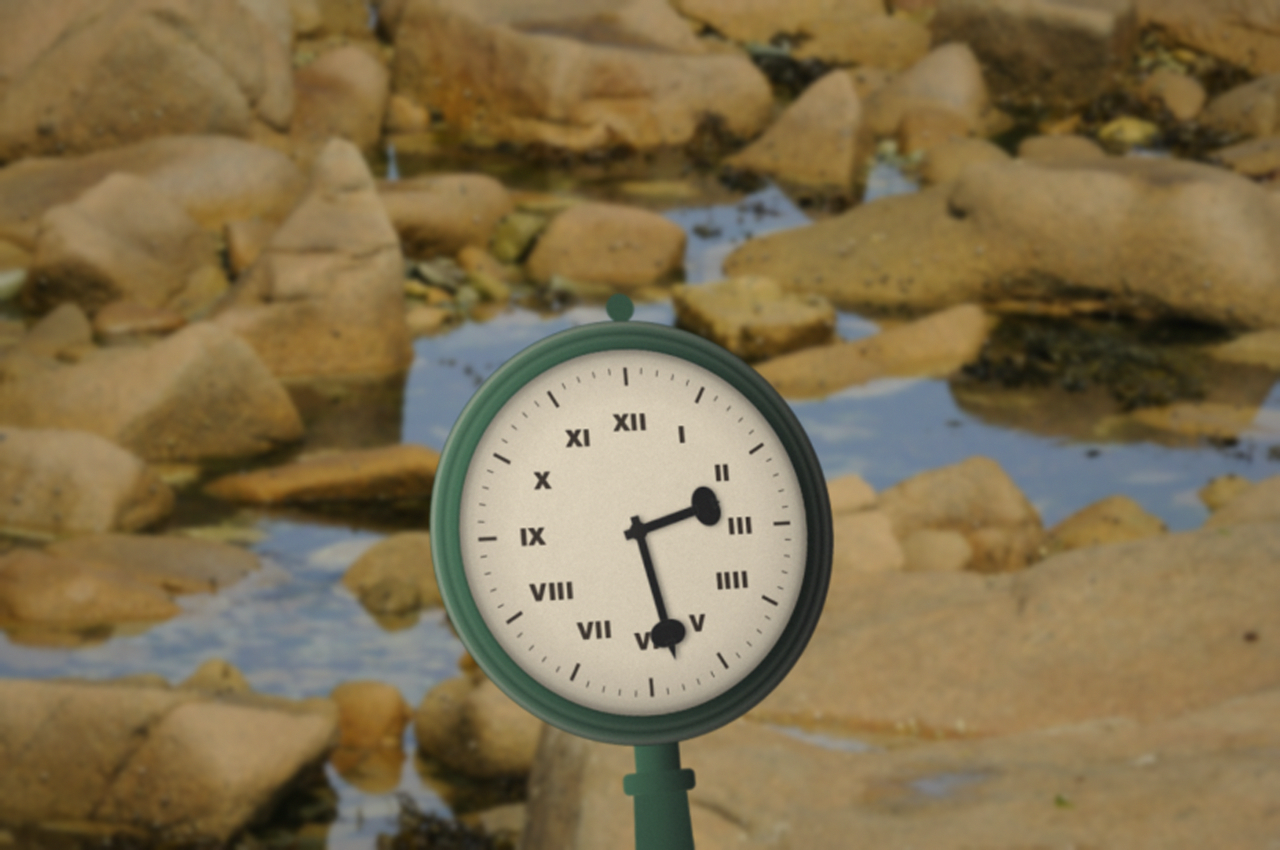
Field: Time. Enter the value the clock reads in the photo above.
2:28
